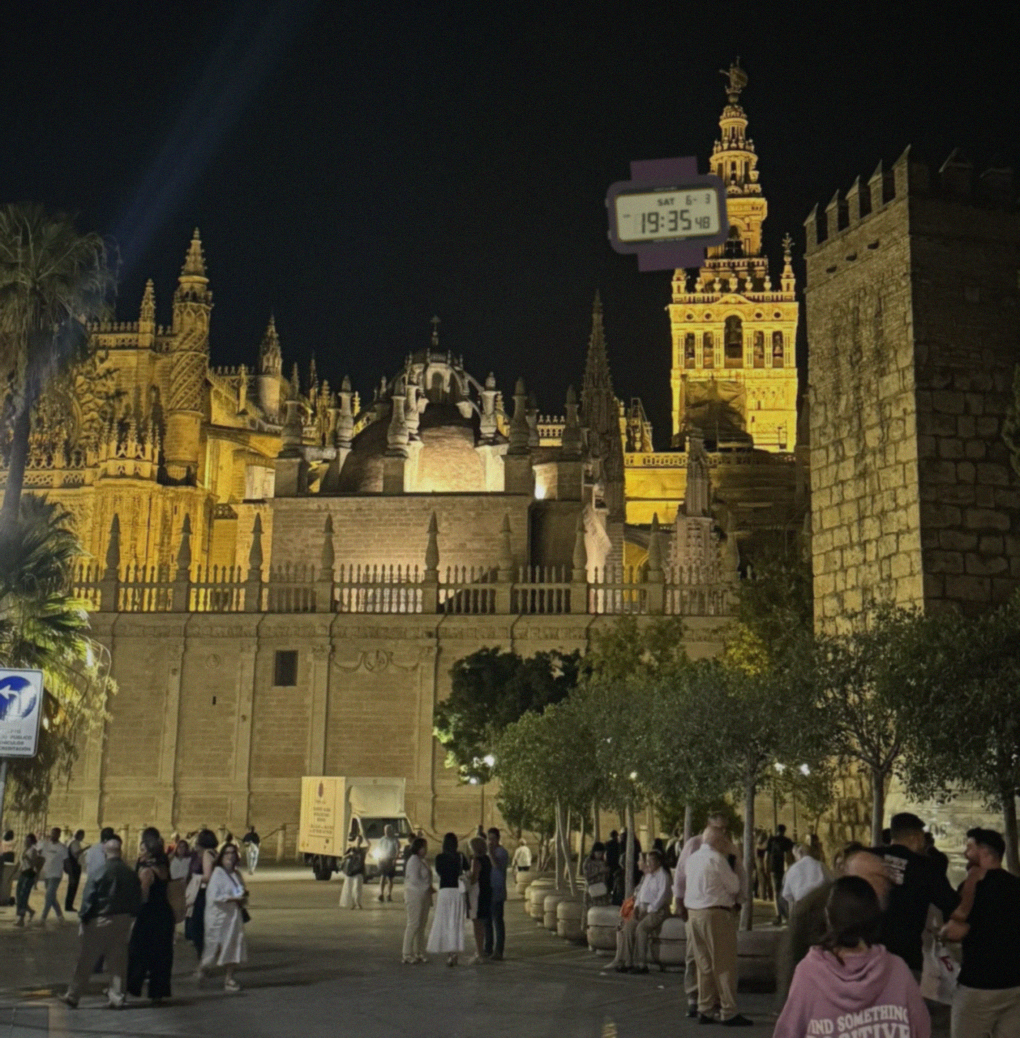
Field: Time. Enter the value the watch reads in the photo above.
19:35:48
